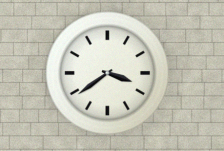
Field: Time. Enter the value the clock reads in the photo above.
3:39
